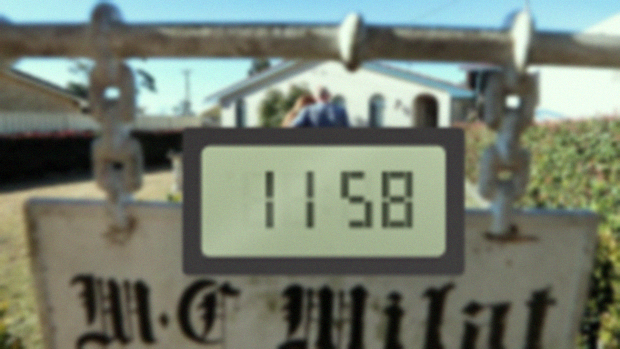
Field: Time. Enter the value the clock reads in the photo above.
11:58
